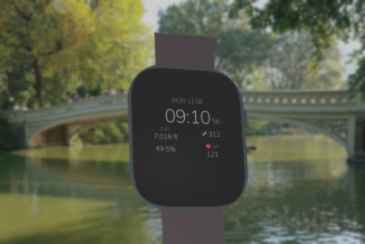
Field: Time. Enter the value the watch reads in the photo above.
9:10
